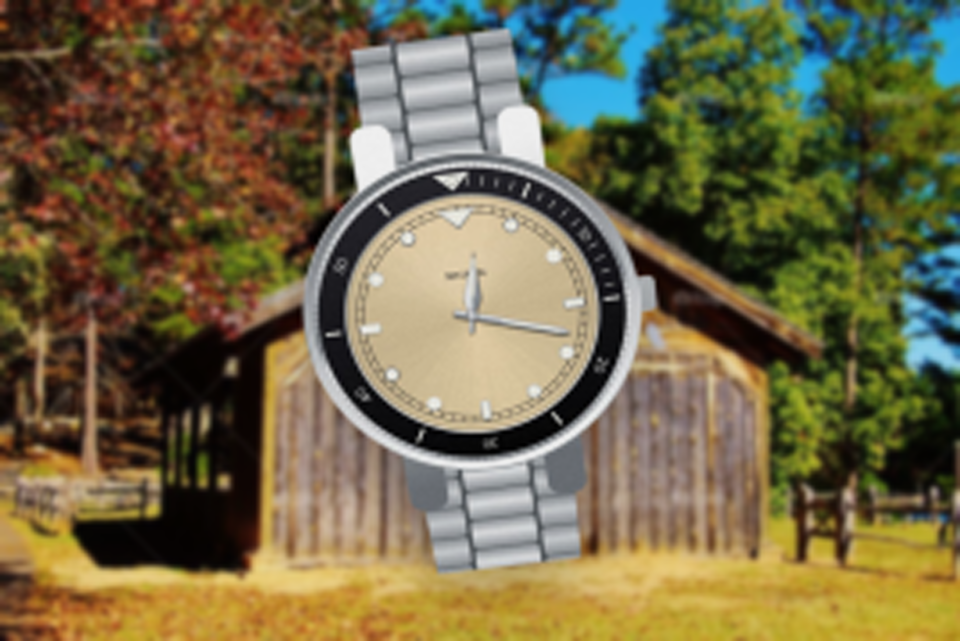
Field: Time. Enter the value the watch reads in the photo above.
12:18
